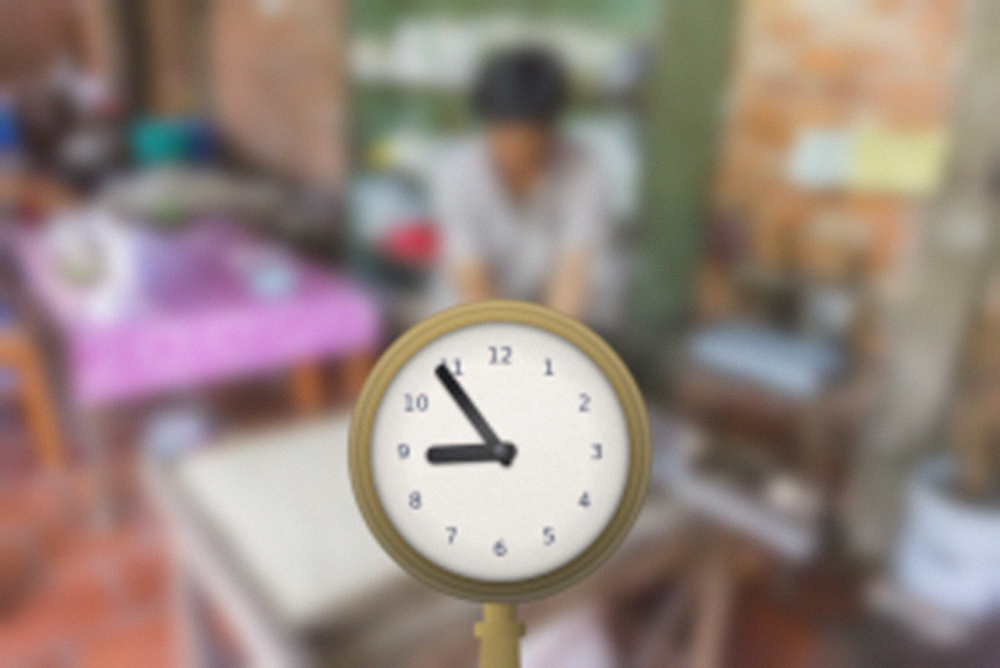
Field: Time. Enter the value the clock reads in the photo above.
8:54
